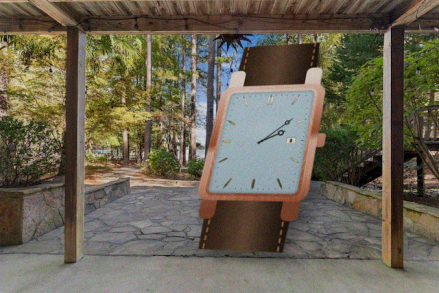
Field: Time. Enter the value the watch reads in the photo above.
2:08
